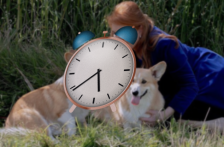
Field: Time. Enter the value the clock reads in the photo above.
5:39
